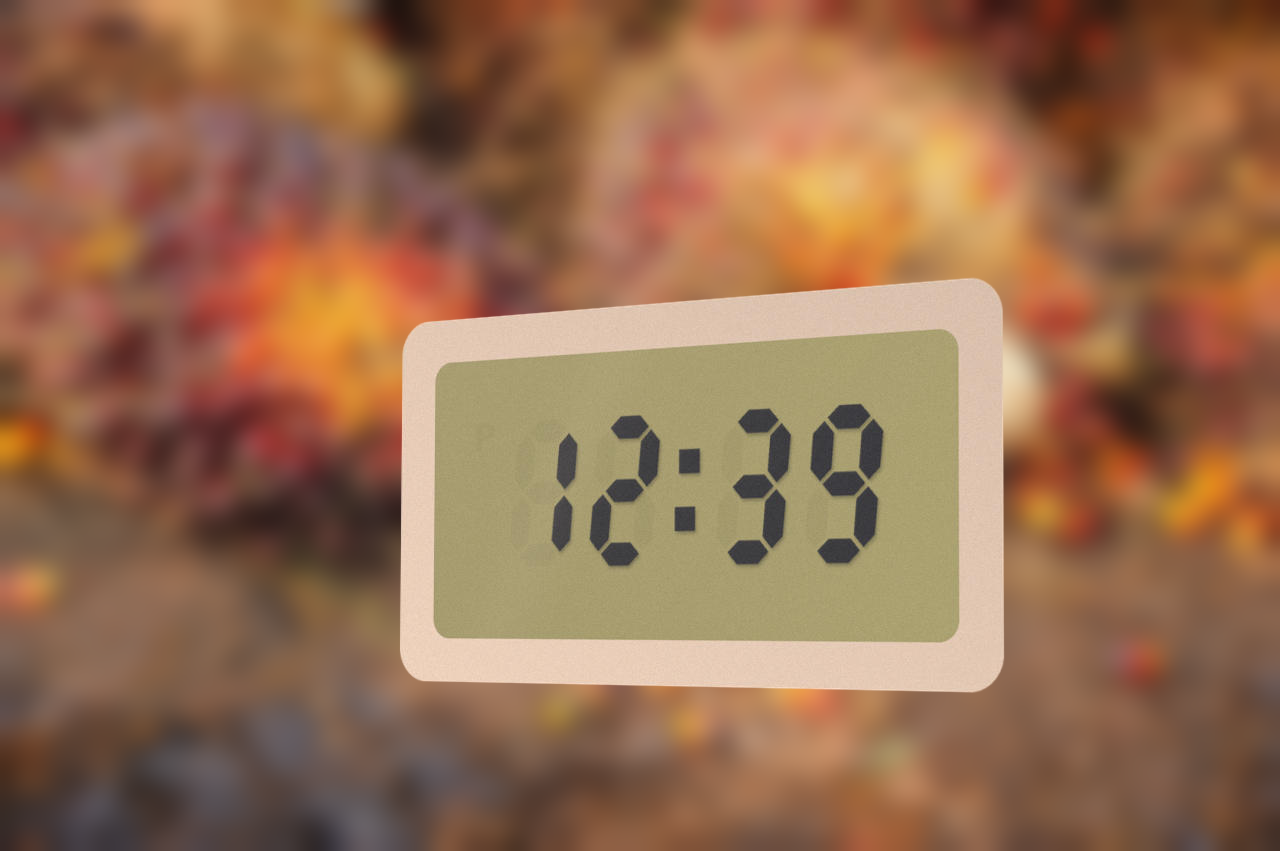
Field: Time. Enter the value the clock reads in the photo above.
12:39
